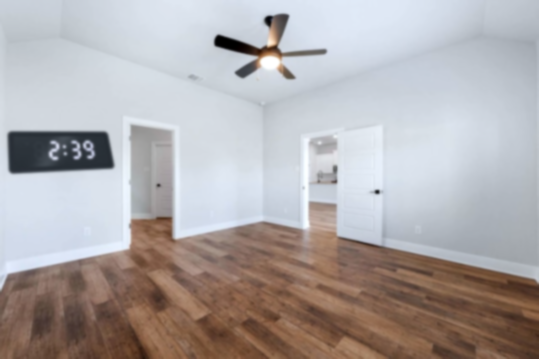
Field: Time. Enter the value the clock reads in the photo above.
2:39
